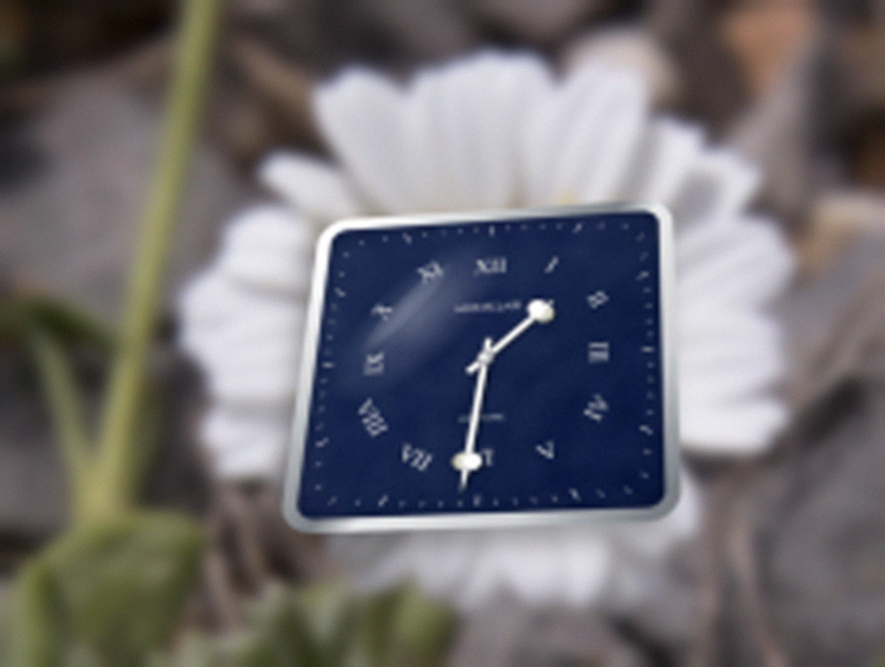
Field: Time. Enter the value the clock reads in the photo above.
1:31
